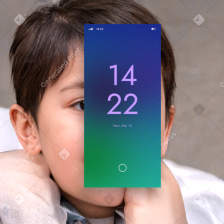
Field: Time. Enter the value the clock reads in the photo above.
14:22
